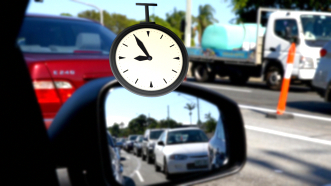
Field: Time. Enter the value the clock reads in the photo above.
8:55
